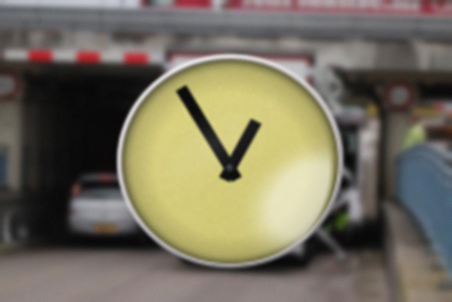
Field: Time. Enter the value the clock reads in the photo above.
12:55
